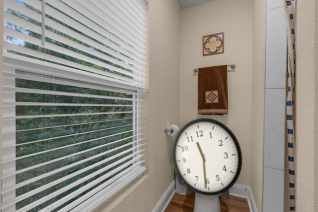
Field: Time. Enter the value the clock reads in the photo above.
11:31
